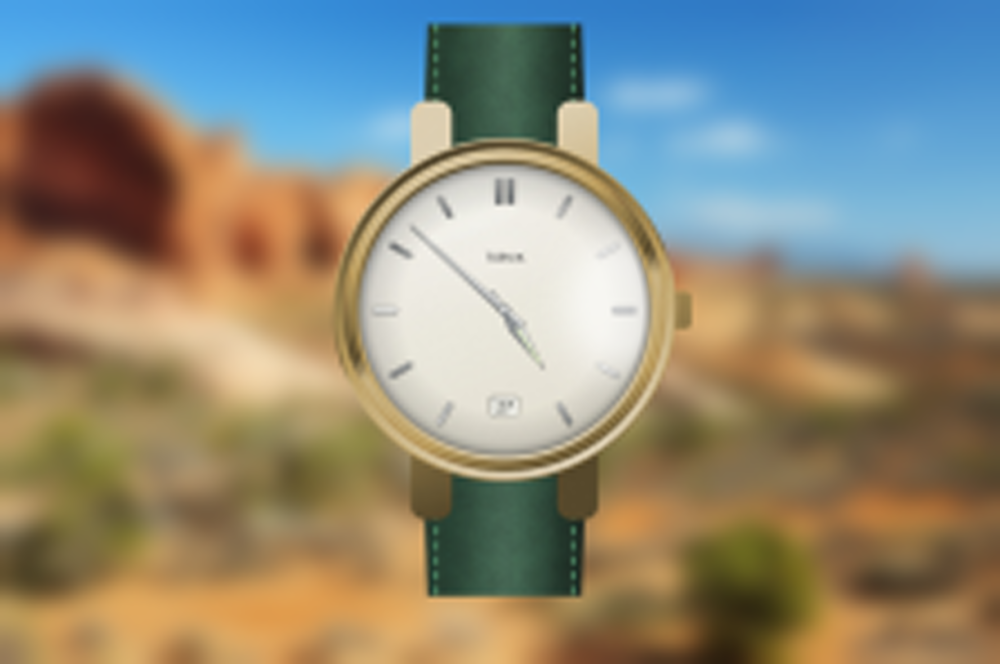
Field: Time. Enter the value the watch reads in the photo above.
4:52
